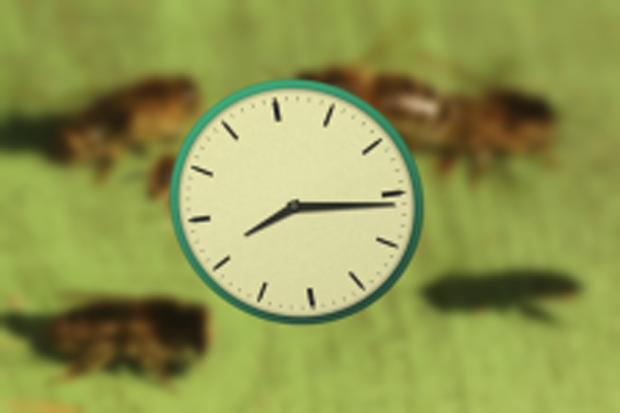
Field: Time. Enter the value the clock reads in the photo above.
8:16
